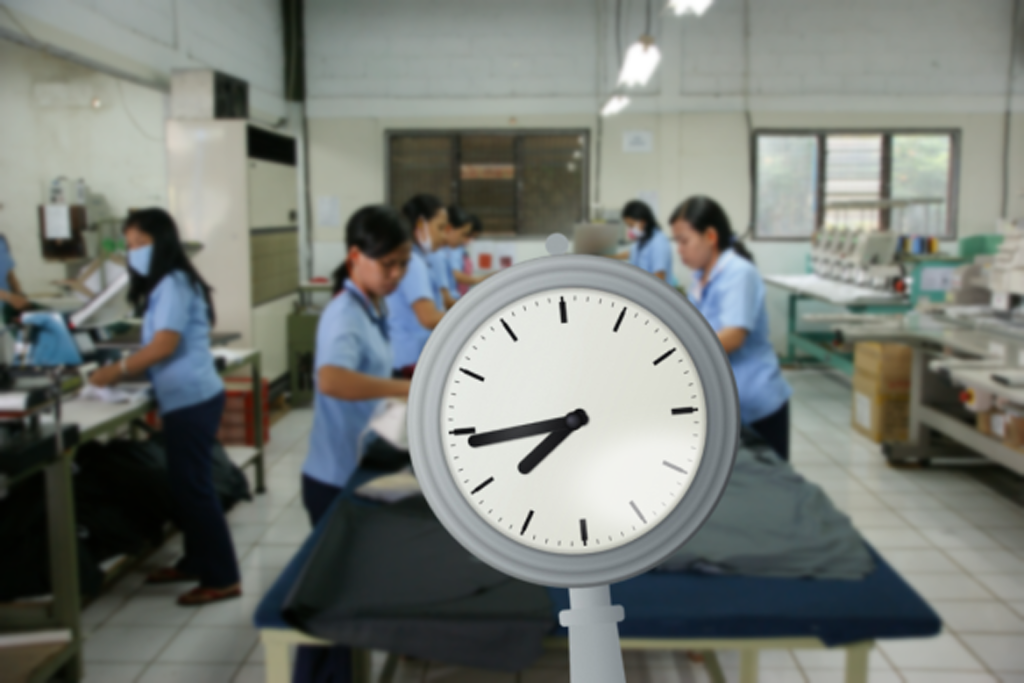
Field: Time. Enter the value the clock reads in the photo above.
7:44
